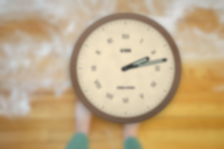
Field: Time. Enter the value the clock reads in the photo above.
2:13
